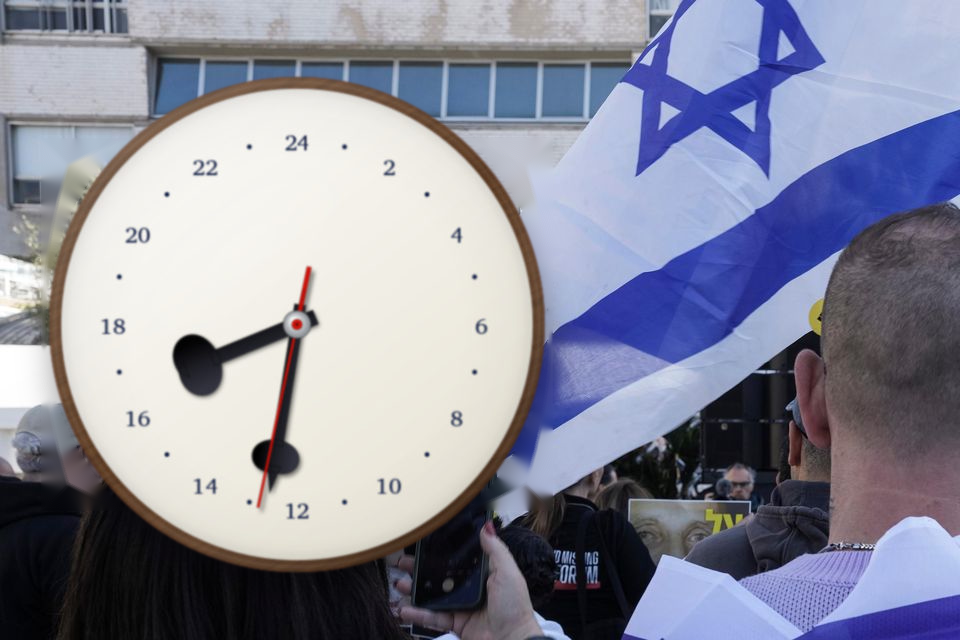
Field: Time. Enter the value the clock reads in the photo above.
16:31:32
